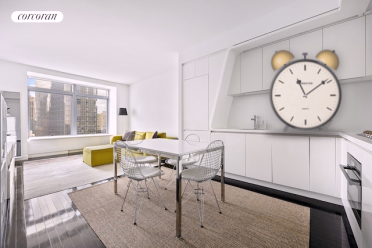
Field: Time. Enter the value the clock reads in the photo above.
11:09
